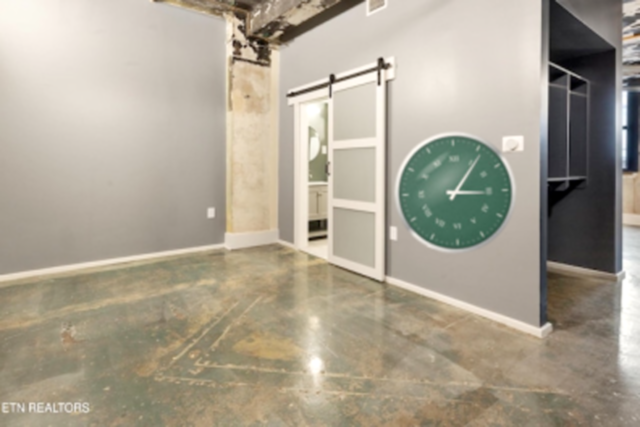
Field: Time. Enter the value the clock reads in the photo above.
3:06
